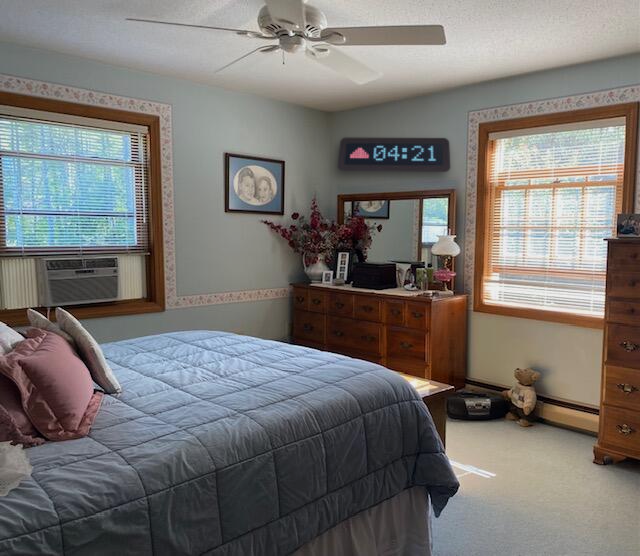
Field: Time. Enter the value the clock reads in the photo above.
4:21
